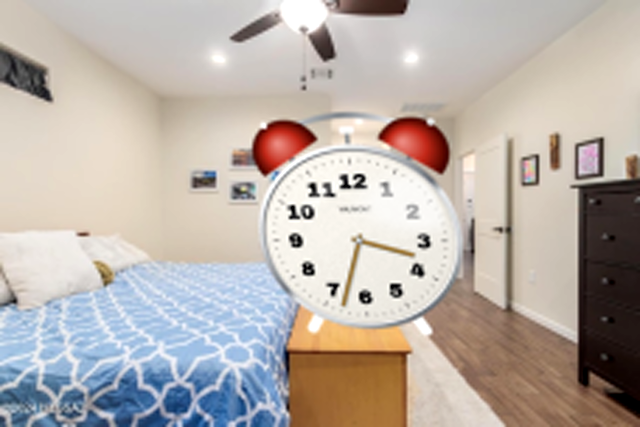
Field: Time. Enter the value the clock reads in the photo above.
3:33
